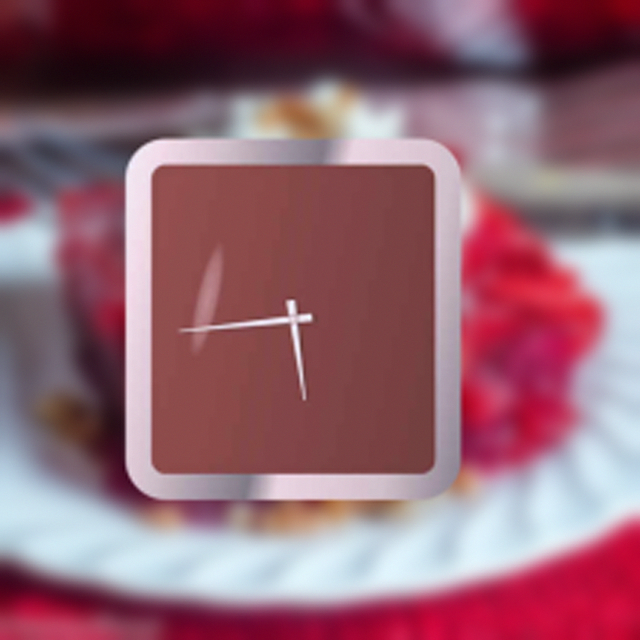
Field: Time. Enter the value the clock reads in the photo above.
5:44
